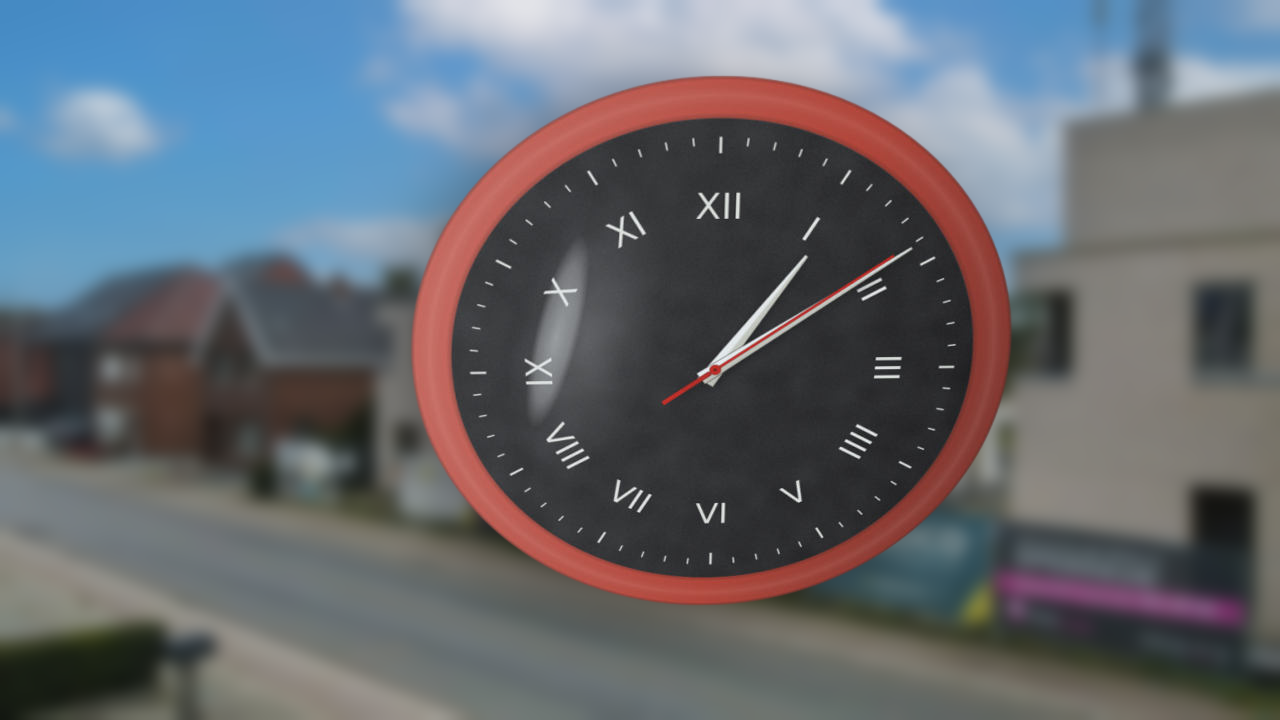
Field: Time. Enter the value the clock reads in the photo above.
1:09:09
